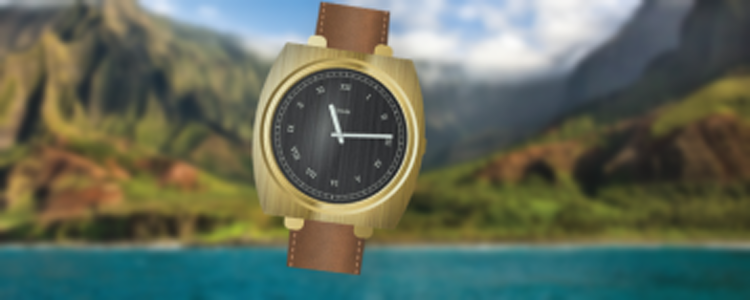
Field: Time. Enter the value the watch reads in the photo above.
11:14
